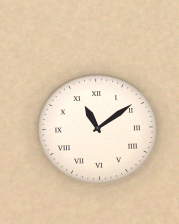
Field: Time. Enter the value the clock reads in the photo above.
11:09
